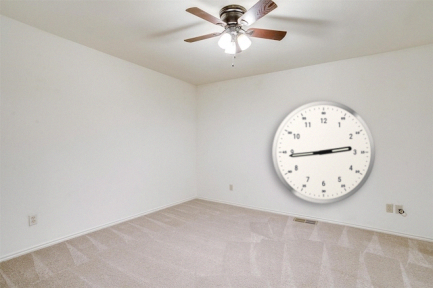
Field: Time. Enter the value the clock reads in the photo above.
2:44
